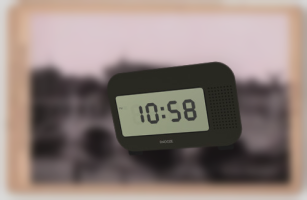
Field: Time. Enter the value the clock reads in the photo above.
10:58
